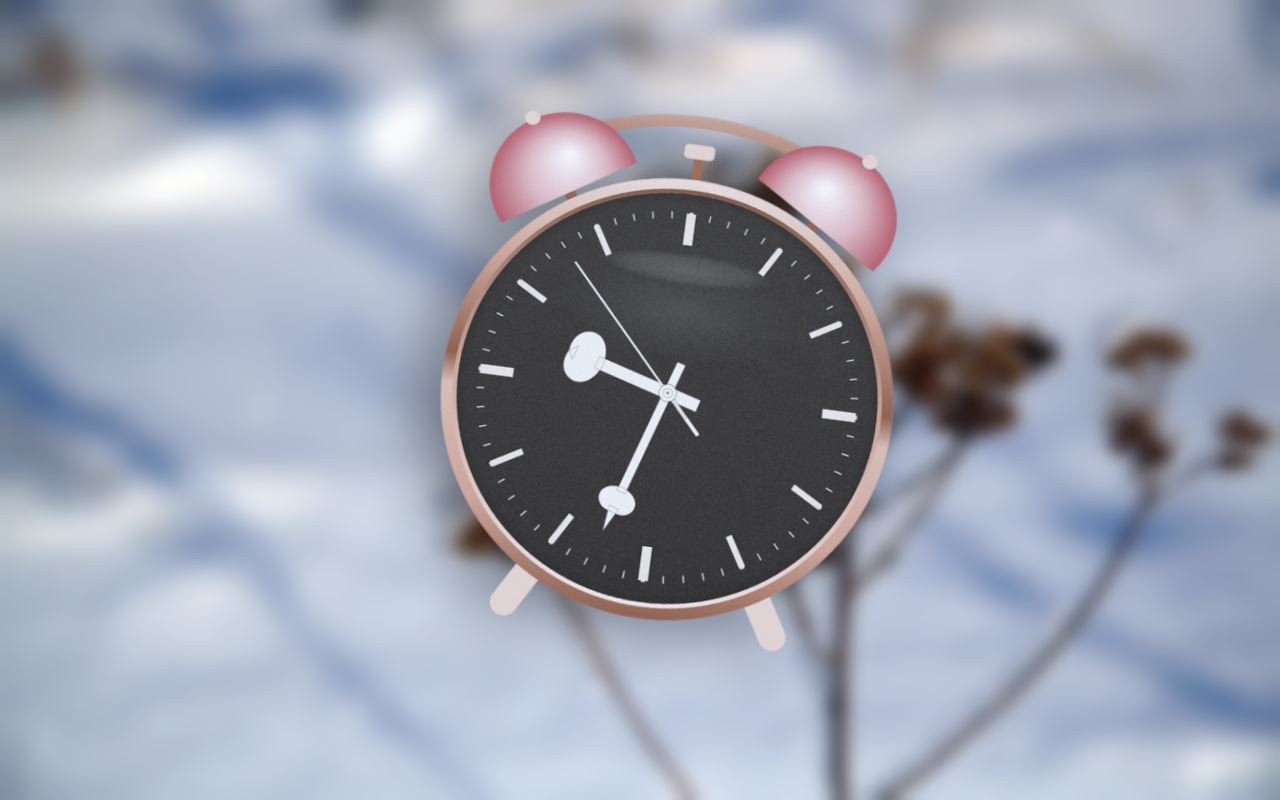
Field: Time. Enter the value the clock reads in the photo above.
9:32:53
